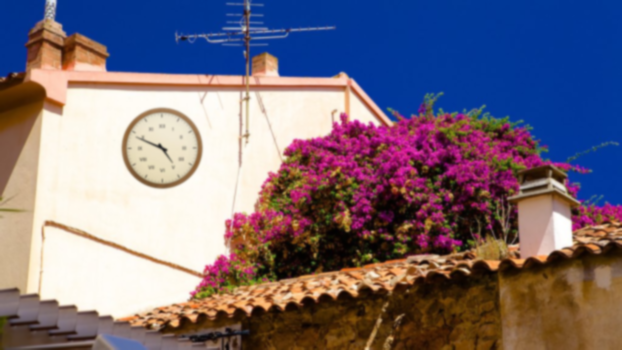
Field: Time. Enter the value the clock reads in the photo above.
4:49
